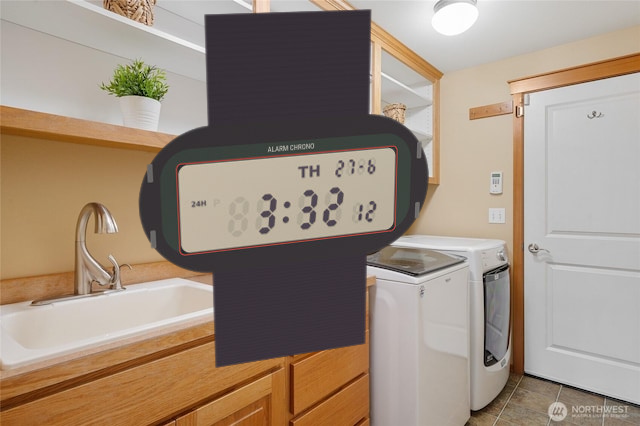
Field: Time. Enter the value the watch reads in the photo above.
3:32:12
